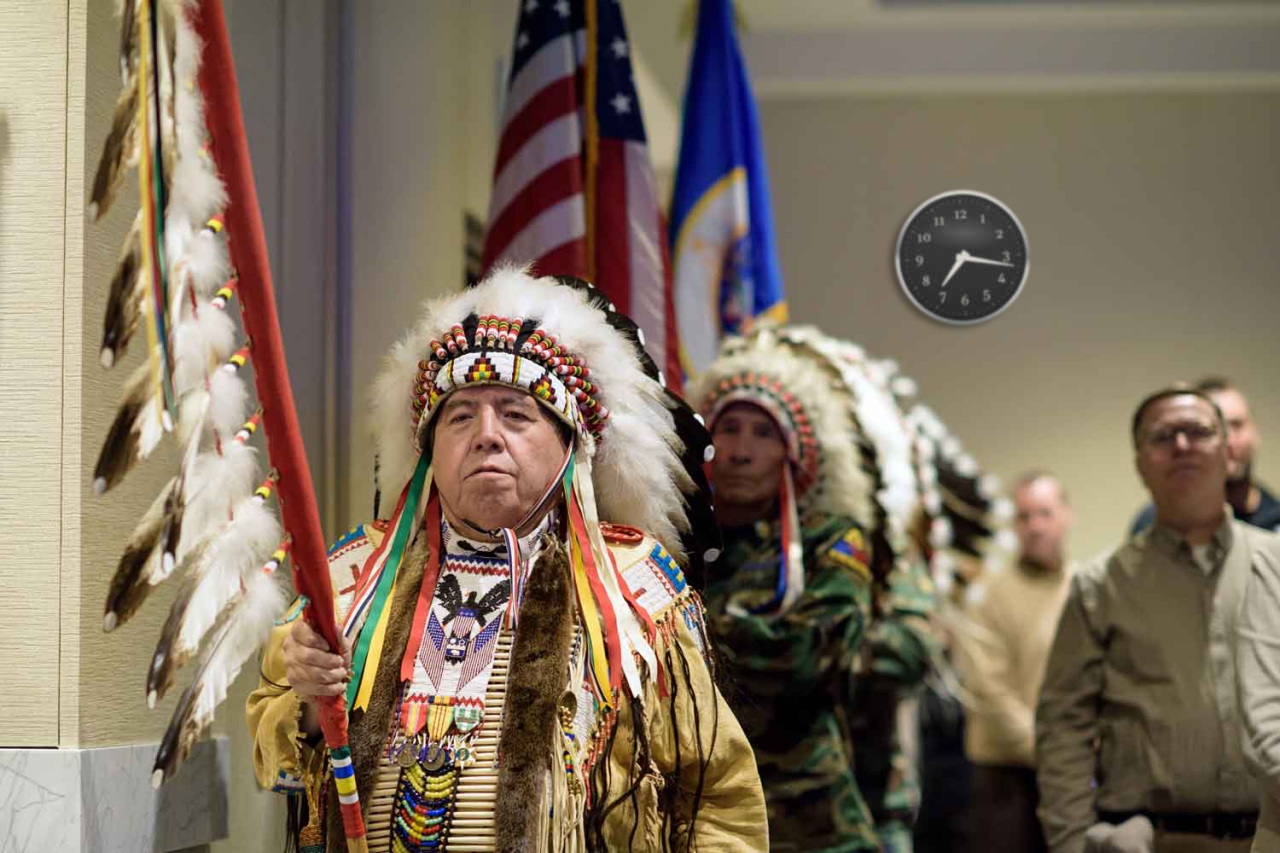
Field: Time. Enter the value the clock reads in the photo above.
7:17
